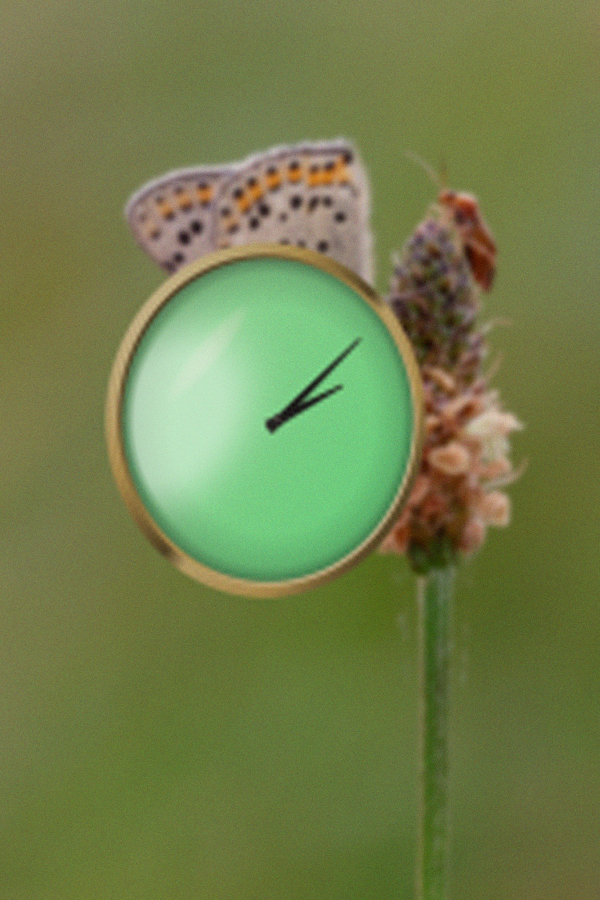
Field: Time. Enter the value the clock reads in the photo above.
2:08
